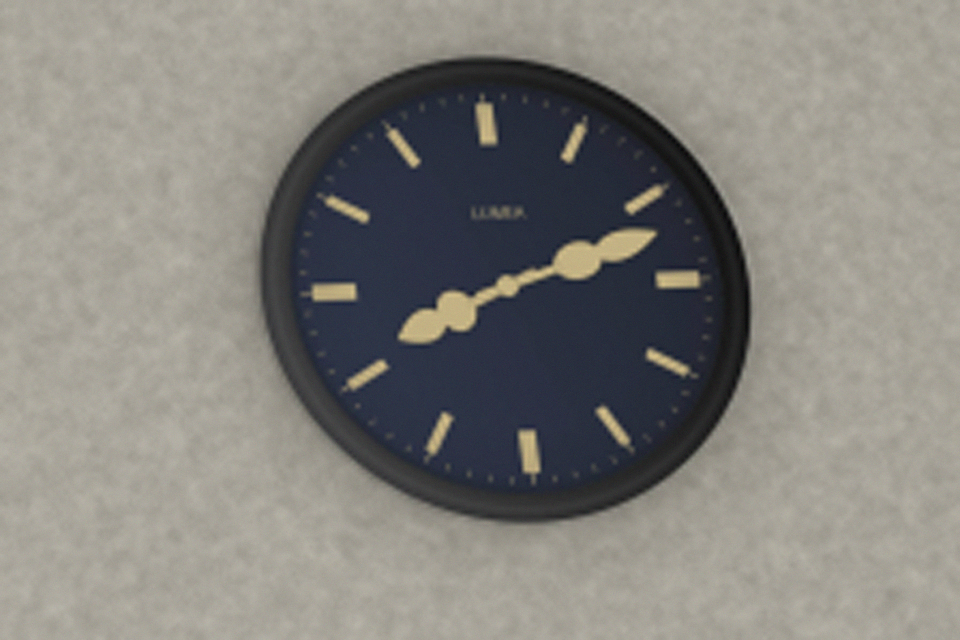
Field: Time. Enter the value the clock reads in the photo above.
8:12
